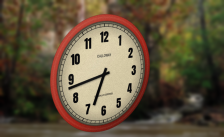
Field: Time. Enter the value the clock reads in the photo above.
6:43
